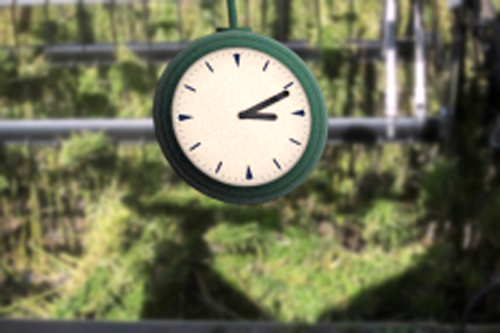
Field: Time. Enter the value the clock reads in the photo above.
3:11
